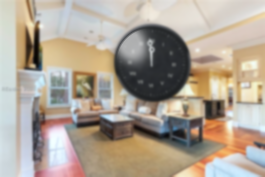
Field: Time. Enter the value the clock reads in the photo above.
11:59
